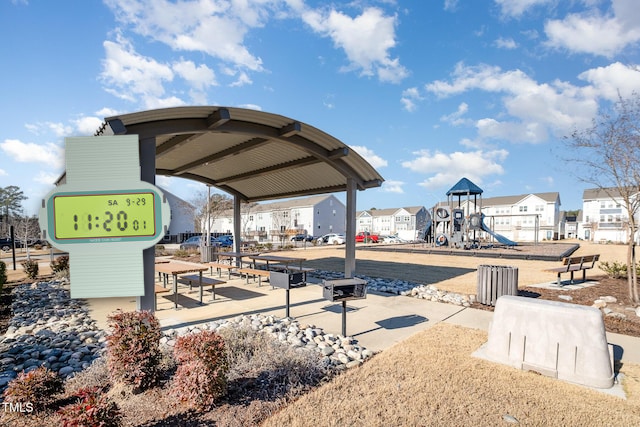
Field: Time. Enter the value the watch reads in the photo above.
11:20:01
